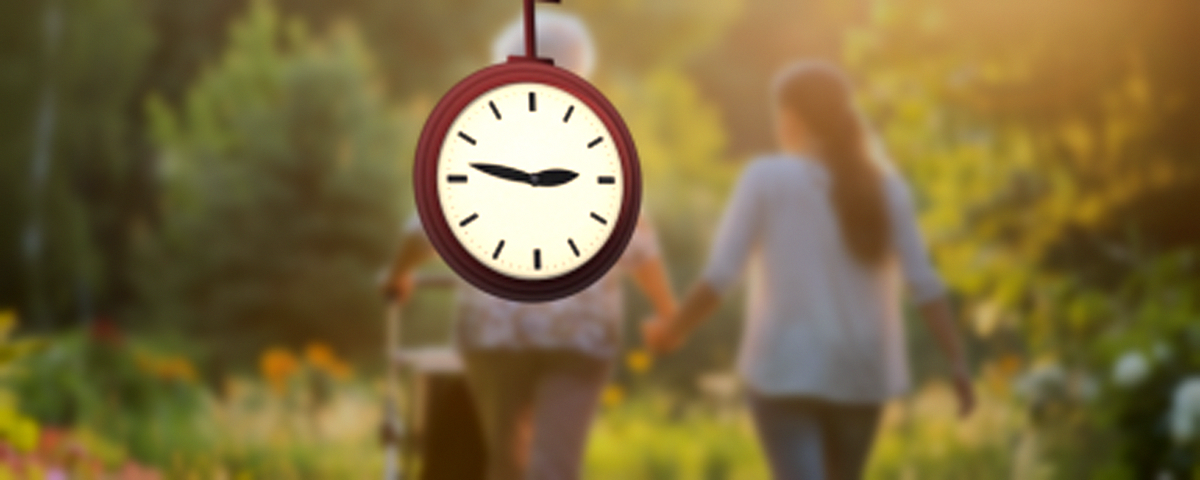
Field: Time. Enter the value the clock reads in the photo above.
2:47
